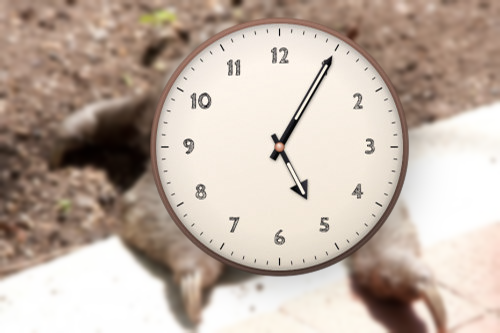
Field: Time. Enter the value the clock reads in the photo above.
5:05
